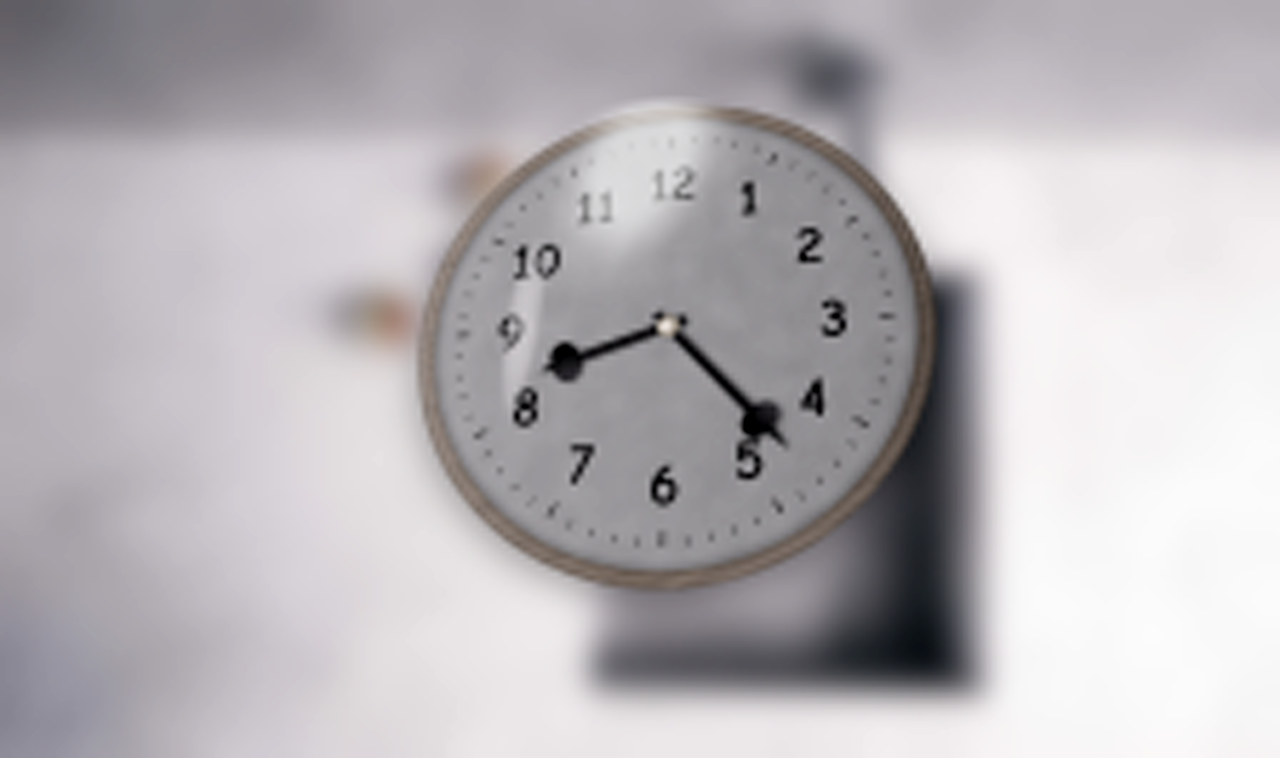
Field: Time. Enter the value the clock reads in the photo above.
8:23
